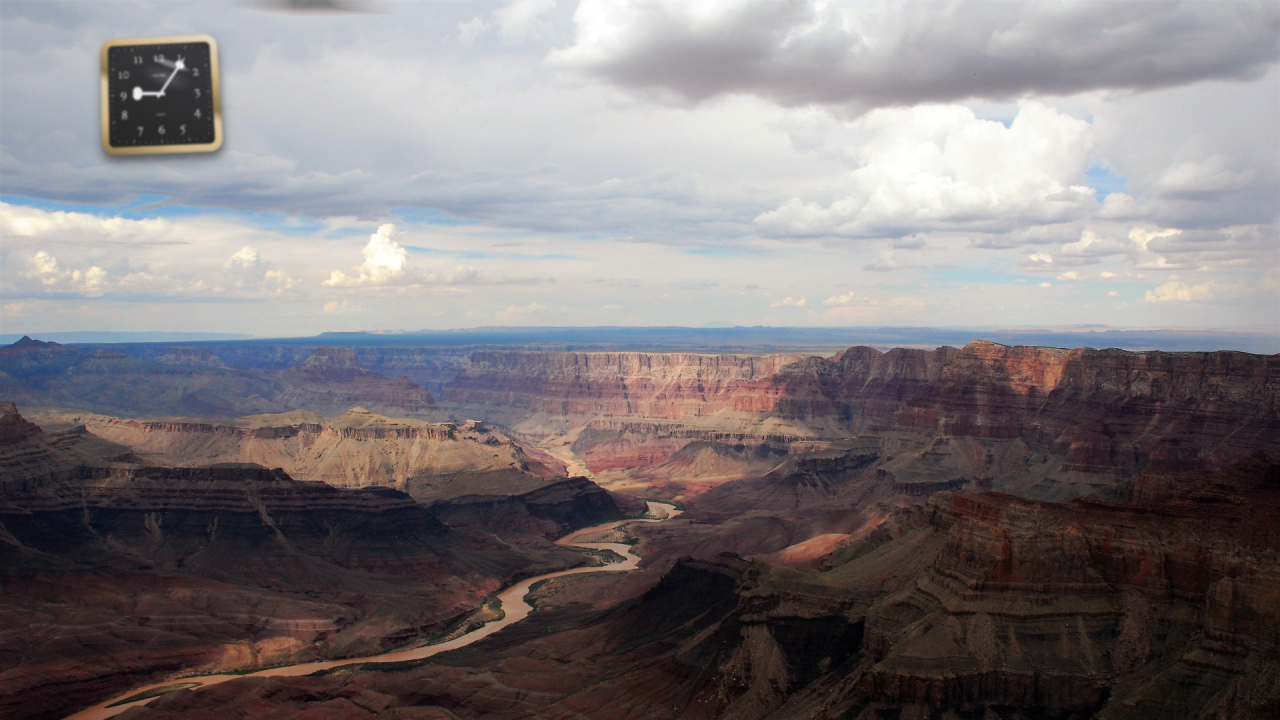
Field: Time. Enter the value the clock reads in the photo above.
9:06
